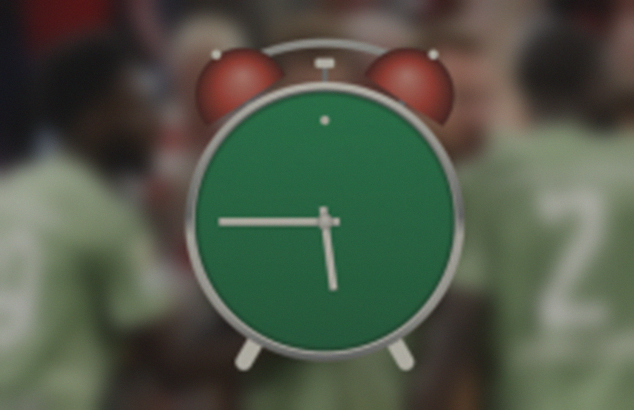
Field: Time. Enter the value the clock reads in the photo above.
5:45
